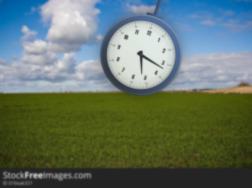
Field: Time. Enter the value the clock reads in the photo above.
5:17
